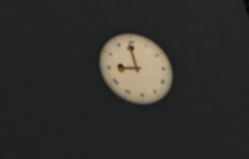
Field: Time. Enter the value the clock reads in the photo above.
8:59
